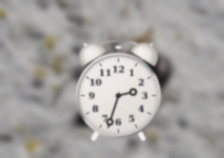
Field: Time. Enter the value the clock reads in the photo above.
2:33
